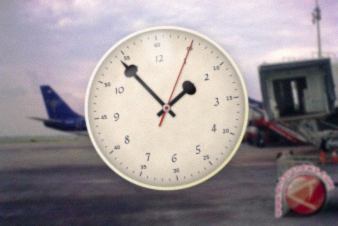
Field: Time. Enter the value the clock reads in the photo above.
1:54:05
